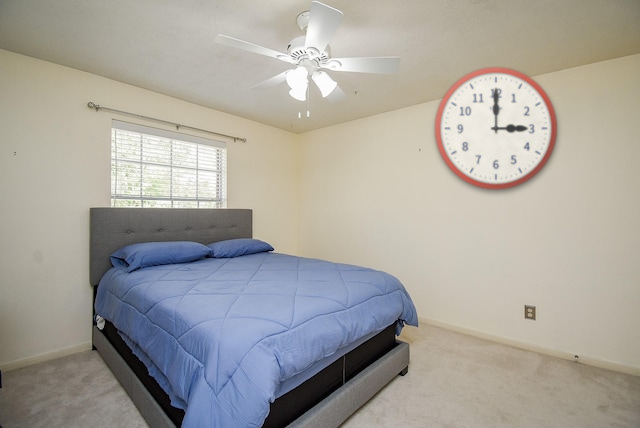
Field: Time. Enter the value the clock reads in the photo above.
3:00
